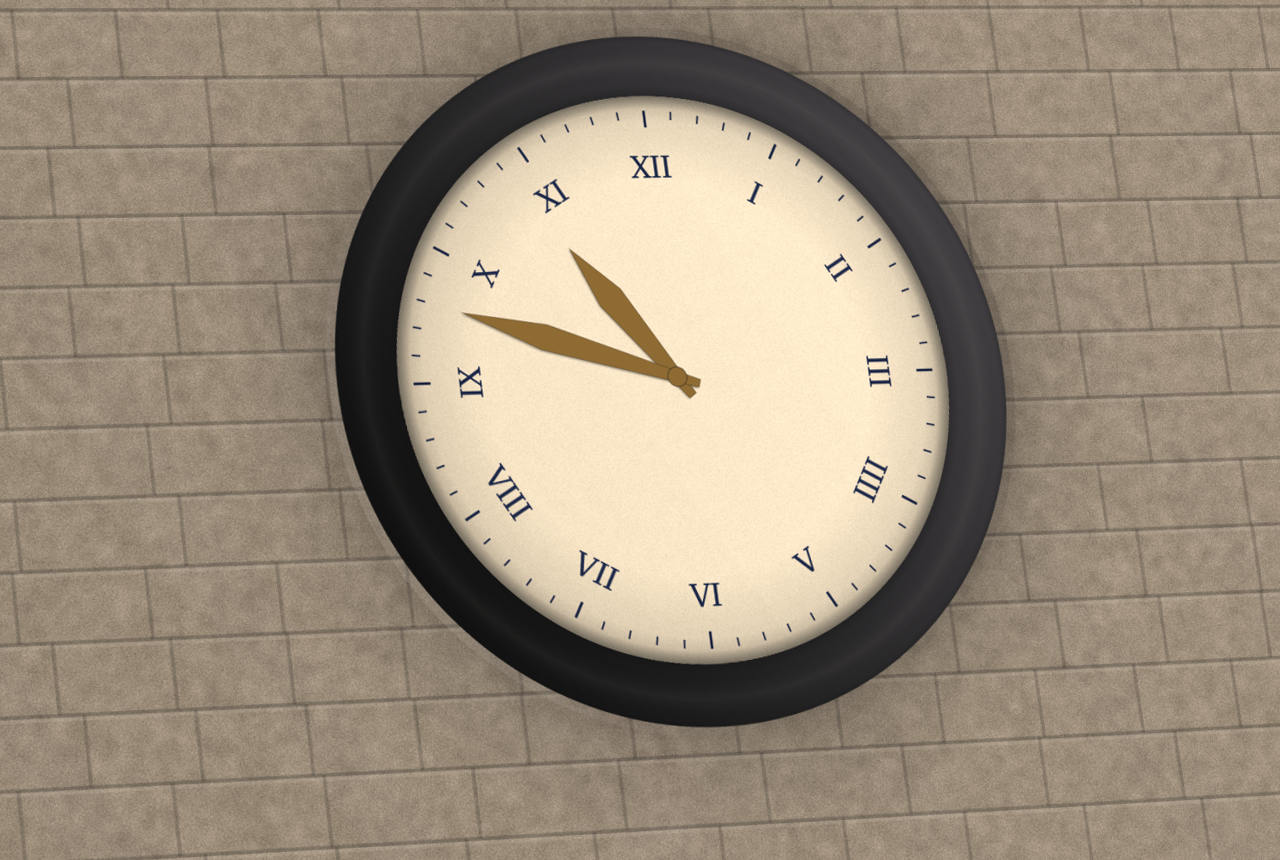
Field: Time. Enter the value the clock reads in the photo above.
10:48
